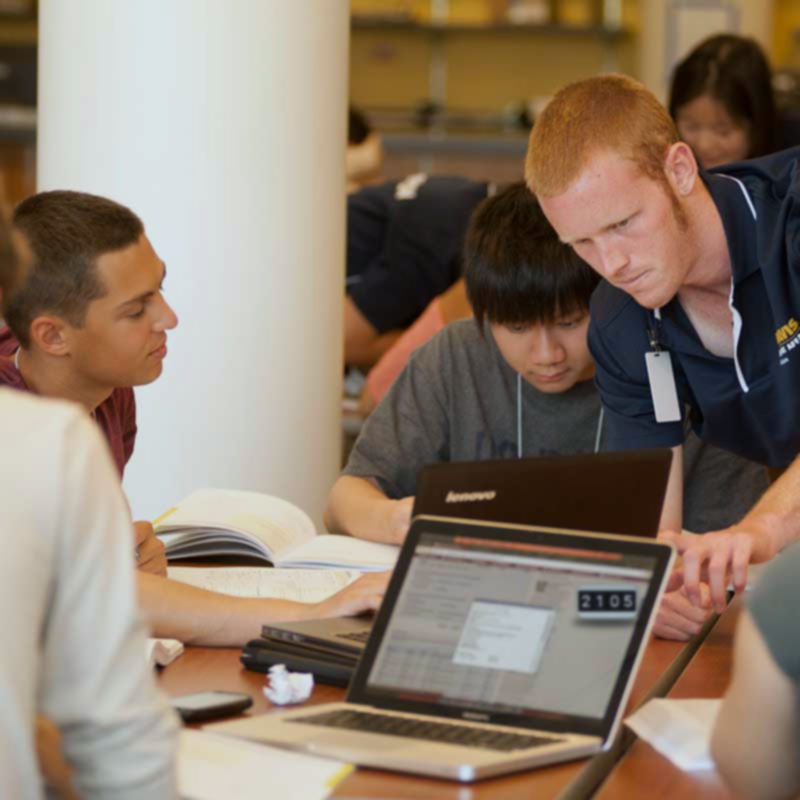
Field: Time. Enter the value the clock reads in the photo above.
21:05
